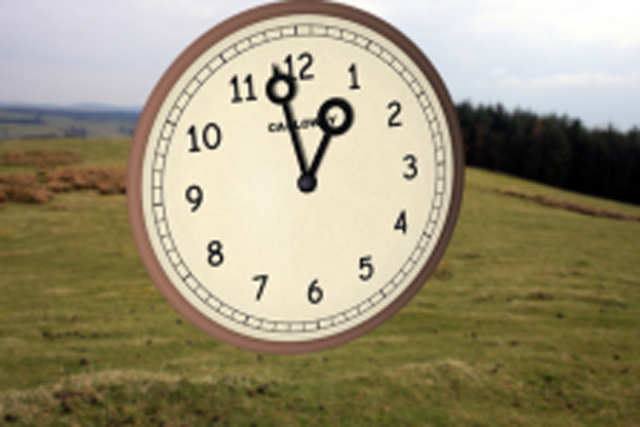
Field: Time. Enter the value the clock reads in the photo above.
12:58
